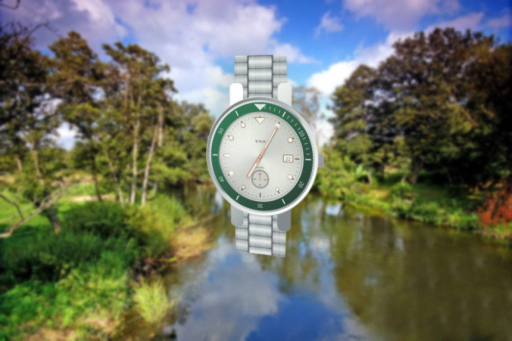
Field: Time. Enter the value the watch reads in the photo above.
7:05
